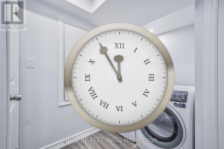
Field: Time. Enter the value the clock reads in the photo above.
11:55
